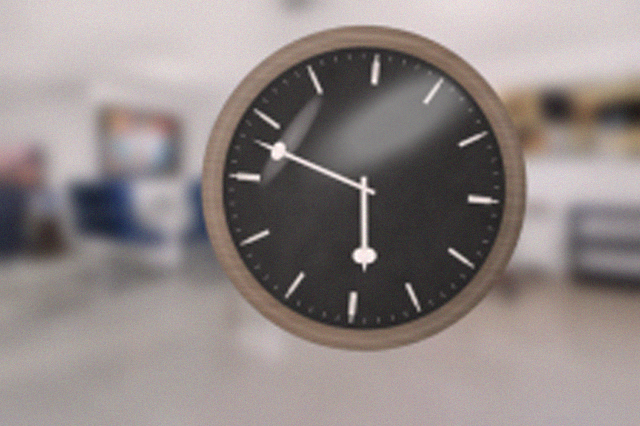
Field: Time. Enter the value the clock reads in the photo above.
5:48
